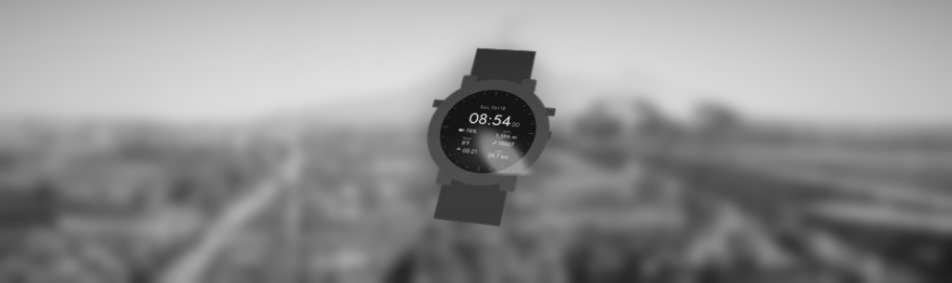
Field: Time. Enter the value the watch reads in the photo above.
8:54
